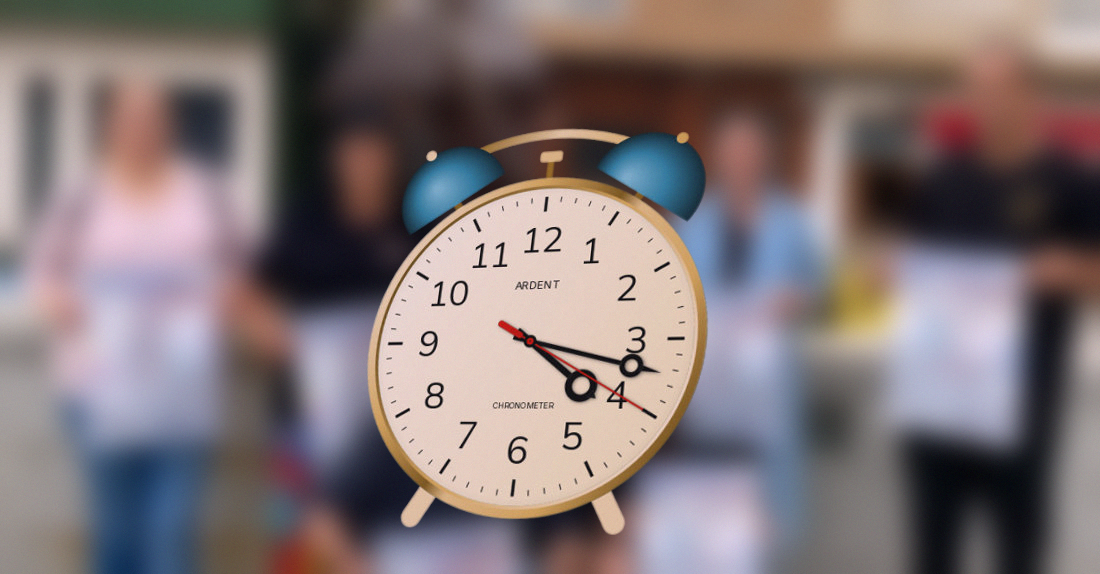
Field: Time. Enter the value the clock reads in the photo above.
4:17:20
